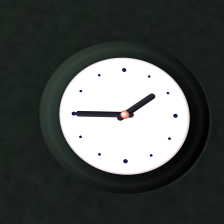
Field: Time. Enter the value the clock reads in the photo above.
1:45
